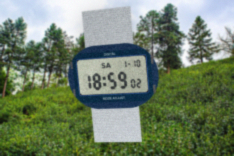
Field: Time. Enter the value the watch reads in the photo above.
18:59
